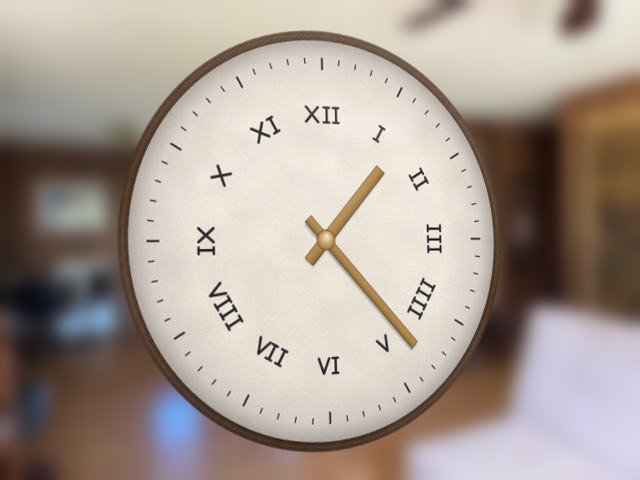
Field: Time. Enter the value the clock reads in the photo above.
1:23
